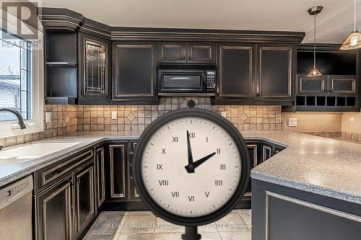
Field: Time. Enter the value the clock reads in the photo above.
1:59
